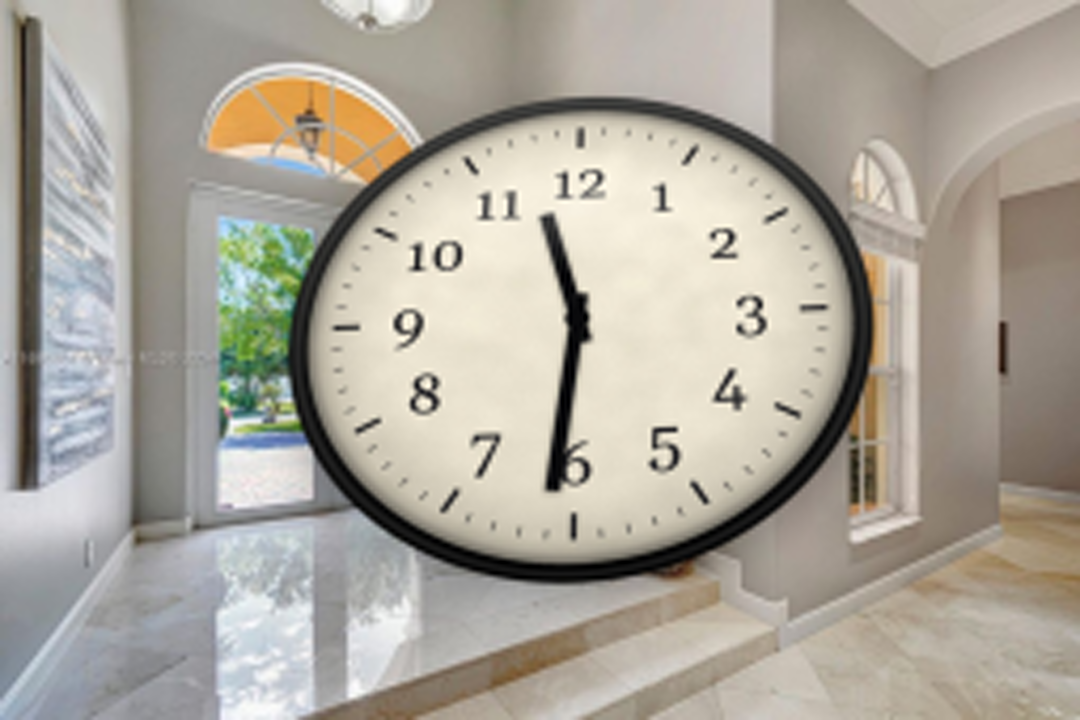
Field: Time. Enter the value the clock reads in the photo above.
11:31
